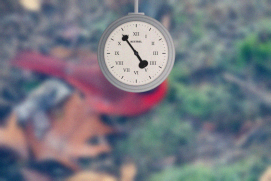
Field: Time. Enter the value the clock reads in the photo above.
4:54
